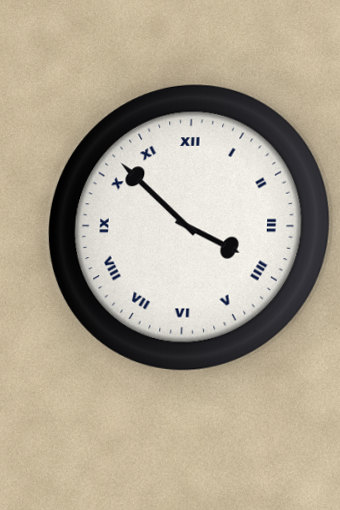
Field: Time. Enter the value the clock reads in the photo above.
3:52
